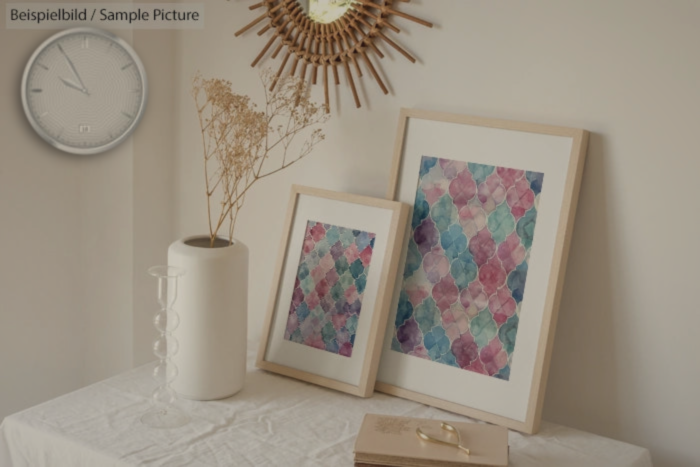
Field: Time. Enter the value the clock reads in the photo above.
9:55
